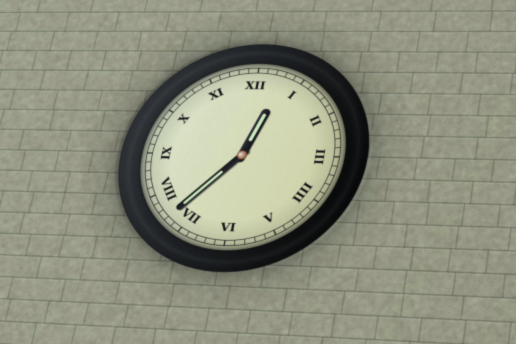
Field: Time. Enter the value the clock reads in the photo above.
12:37
